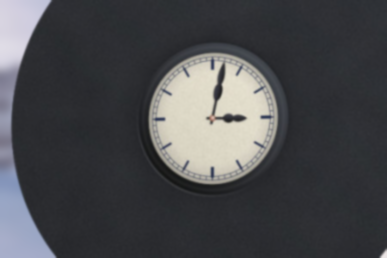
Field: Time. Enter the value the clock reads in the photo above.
3:02
